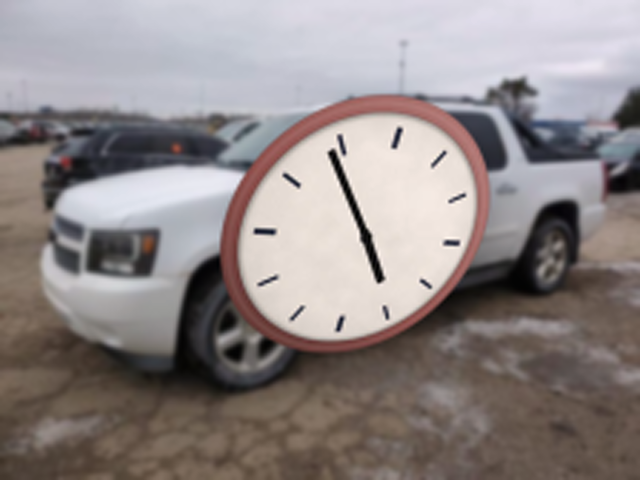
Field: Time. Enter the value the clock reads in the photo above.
4:54
